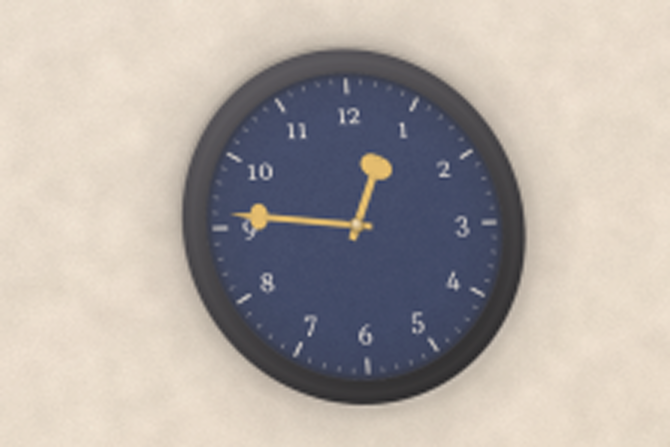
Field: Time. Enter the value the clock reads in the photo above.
12:46
